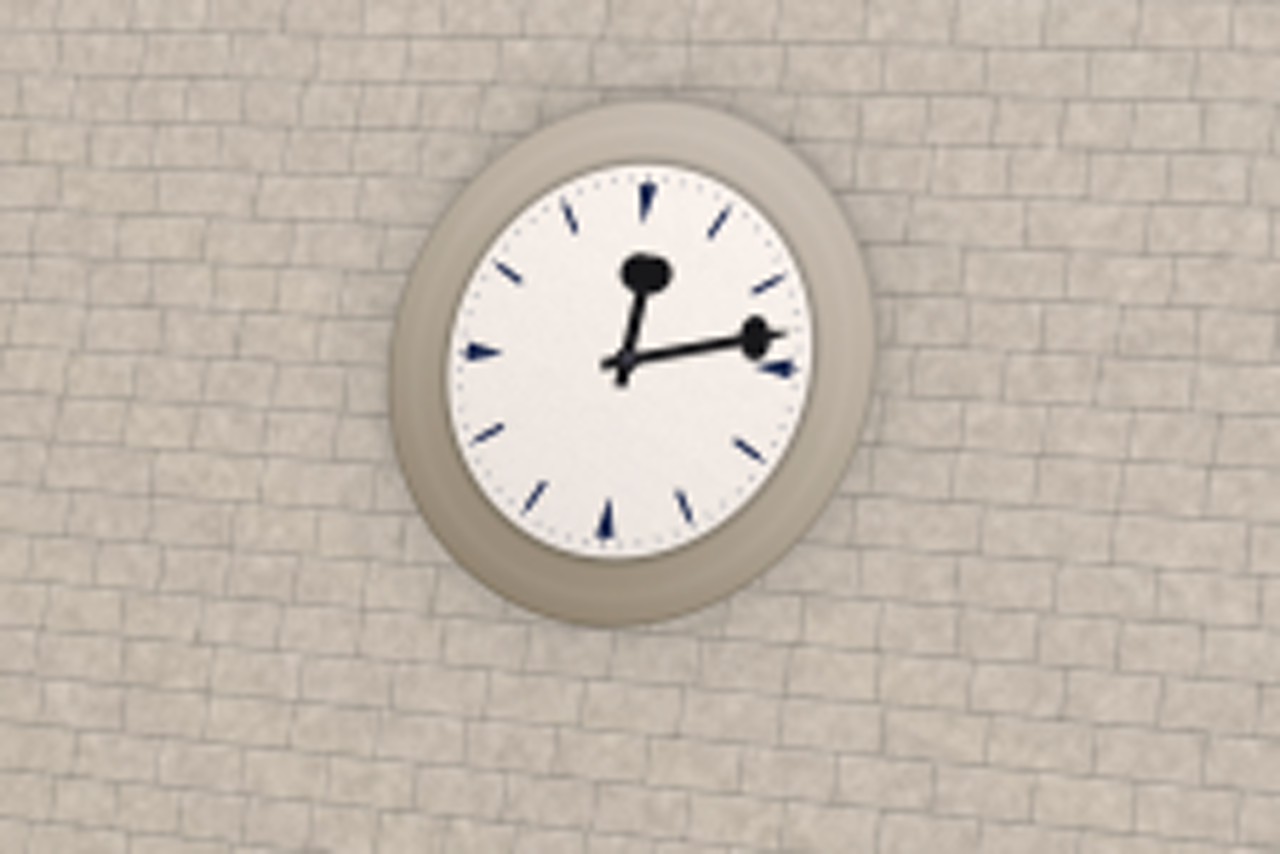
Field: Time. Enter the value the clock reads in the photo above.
12:13
